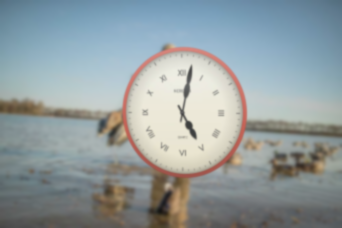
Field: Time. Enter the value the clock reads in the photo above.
5:02
